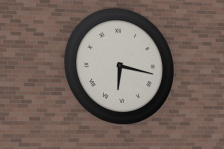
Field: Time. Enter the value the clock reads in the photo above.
6:17
